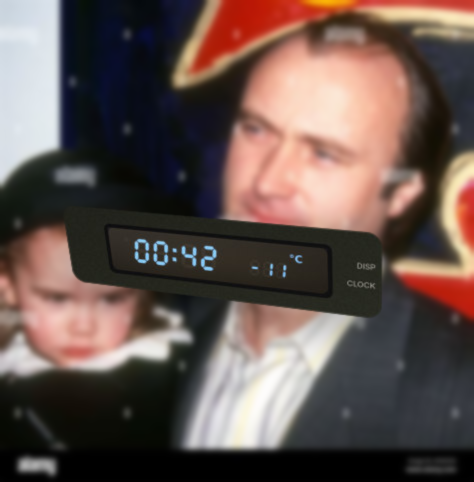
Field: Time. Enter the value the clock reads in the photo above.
0:42
